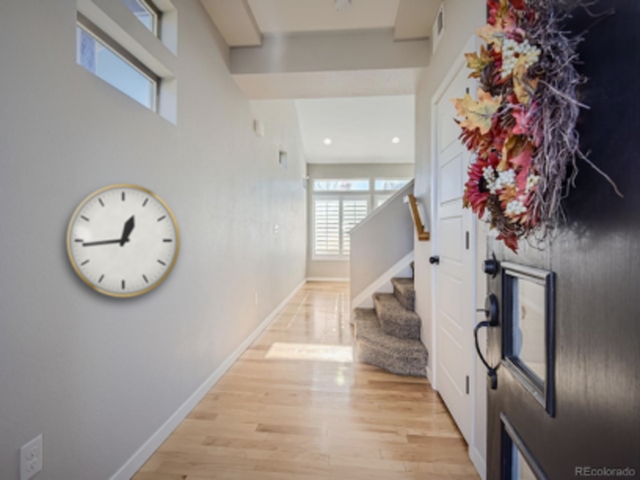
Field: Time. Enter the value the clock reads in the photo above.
12:44
